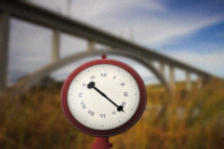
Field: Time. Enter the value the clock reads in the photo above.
10:22
